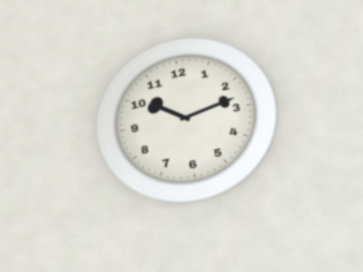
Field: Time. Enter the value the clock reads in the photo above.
10:13
